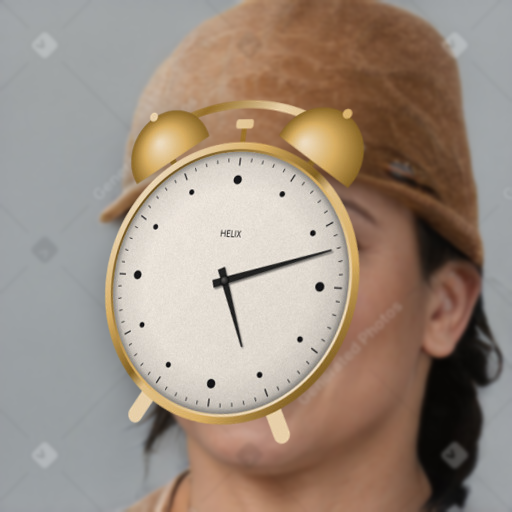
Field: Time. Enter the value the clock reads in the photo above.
5:12
